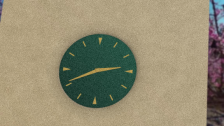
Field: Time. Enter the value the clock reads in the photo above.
2:41
